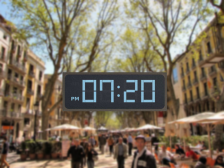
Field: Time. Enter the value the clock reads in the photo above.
7:20
